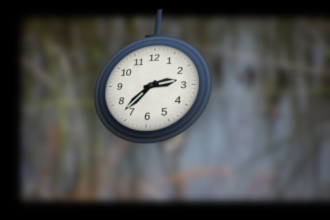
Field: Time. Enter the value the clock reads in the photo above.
2:37
